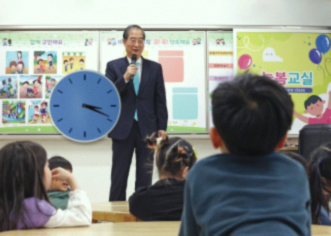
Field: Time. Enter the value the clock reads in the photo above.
3:19
